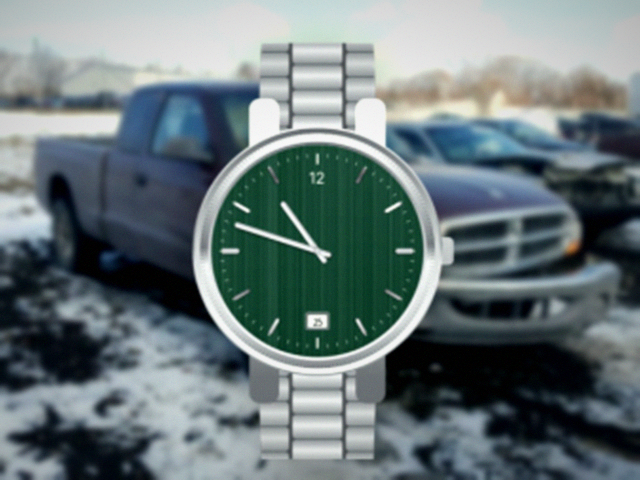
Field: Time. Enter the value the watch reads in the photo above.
10:48
